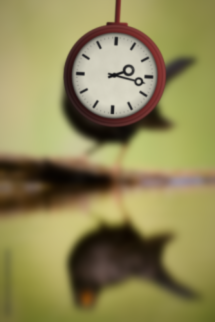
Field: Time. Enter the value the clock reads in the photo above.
2:17
